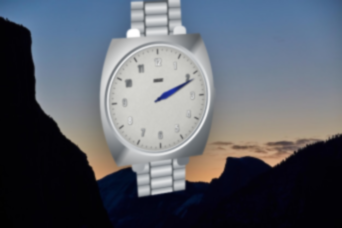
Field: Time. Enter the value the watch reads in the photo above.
2:11
